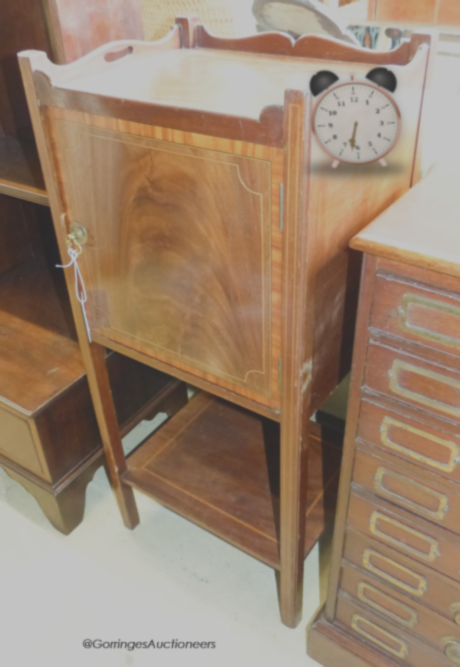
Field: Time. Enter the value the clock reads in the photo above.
6:32
